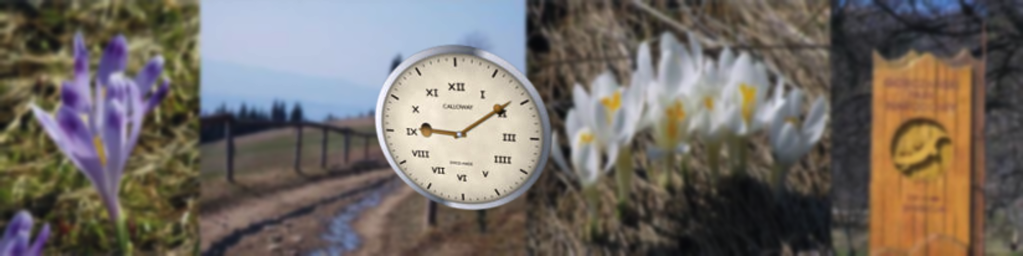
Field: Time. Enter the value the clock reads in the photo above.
9:09
